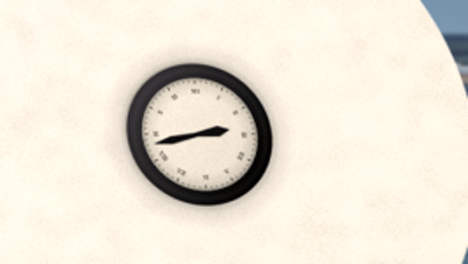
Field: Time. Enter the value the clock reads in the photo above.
2:43
